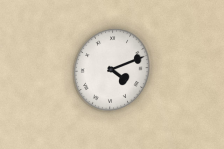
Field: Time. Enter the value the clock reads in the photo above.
4:12
